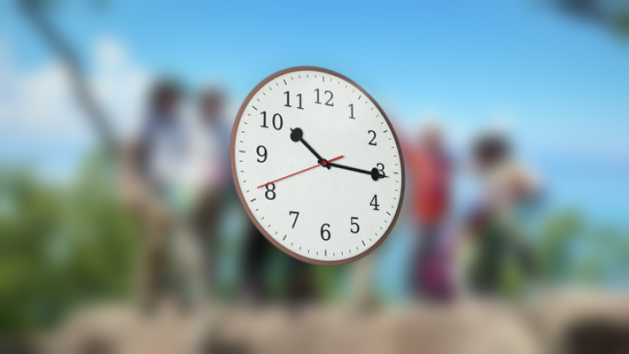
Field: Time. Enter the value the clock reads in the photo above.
10:15:41
